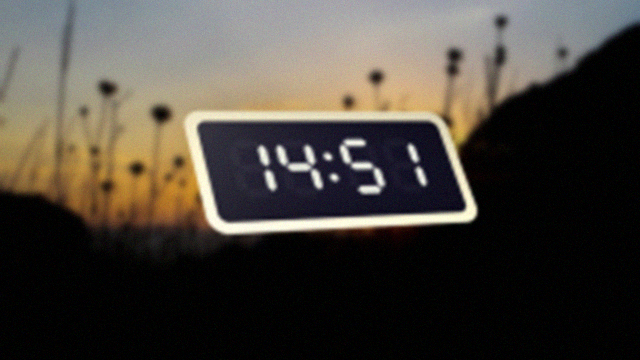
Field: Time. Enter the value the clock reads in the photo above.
14:51
